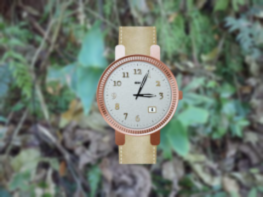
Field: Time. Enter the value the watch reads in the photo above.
3:04
